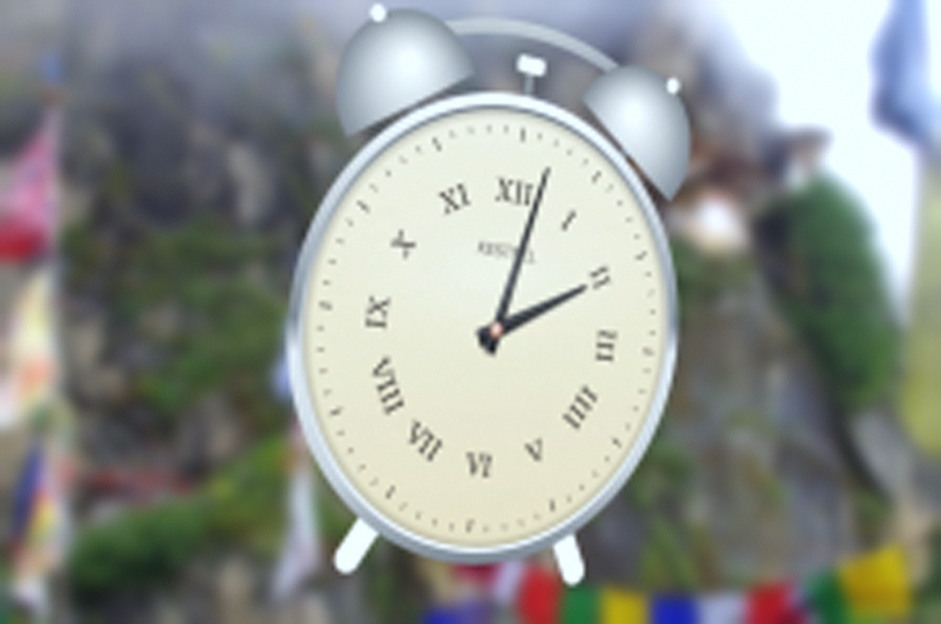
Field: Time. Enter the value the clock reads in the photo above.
2:02
